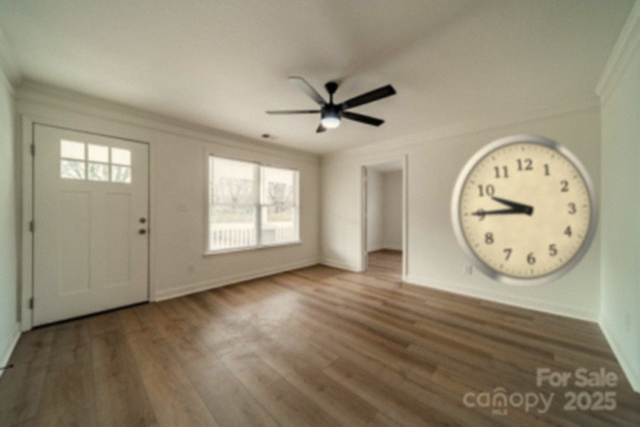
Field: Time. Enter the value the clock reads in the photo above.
9:45
